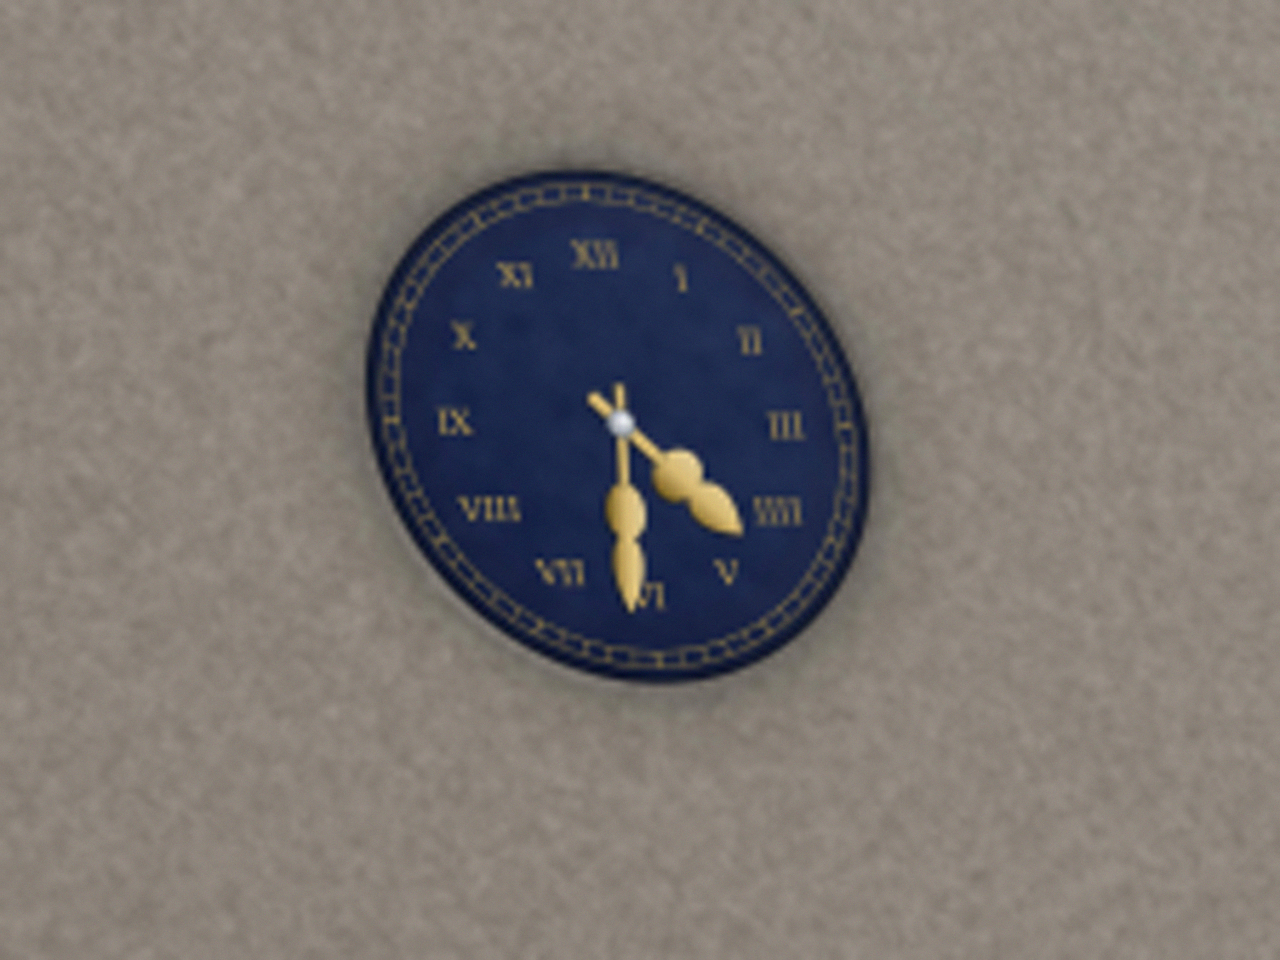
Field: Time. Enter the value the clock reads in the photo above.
4:31
